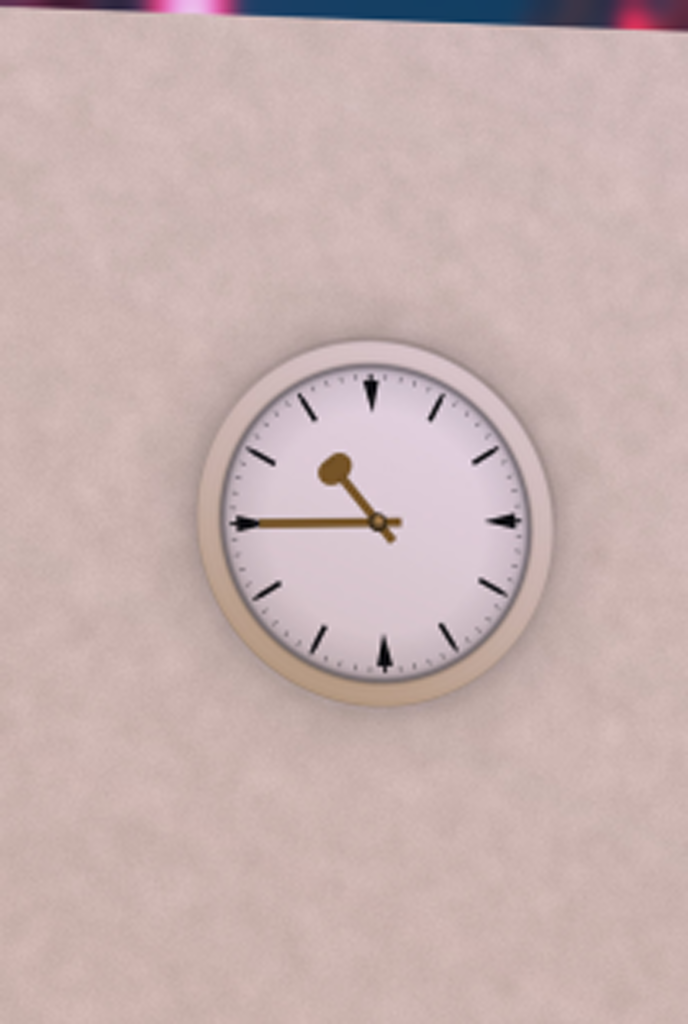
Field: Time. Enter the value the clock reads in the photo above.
10:45
